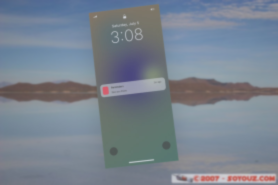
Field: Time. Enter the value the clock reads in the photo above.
3:08
